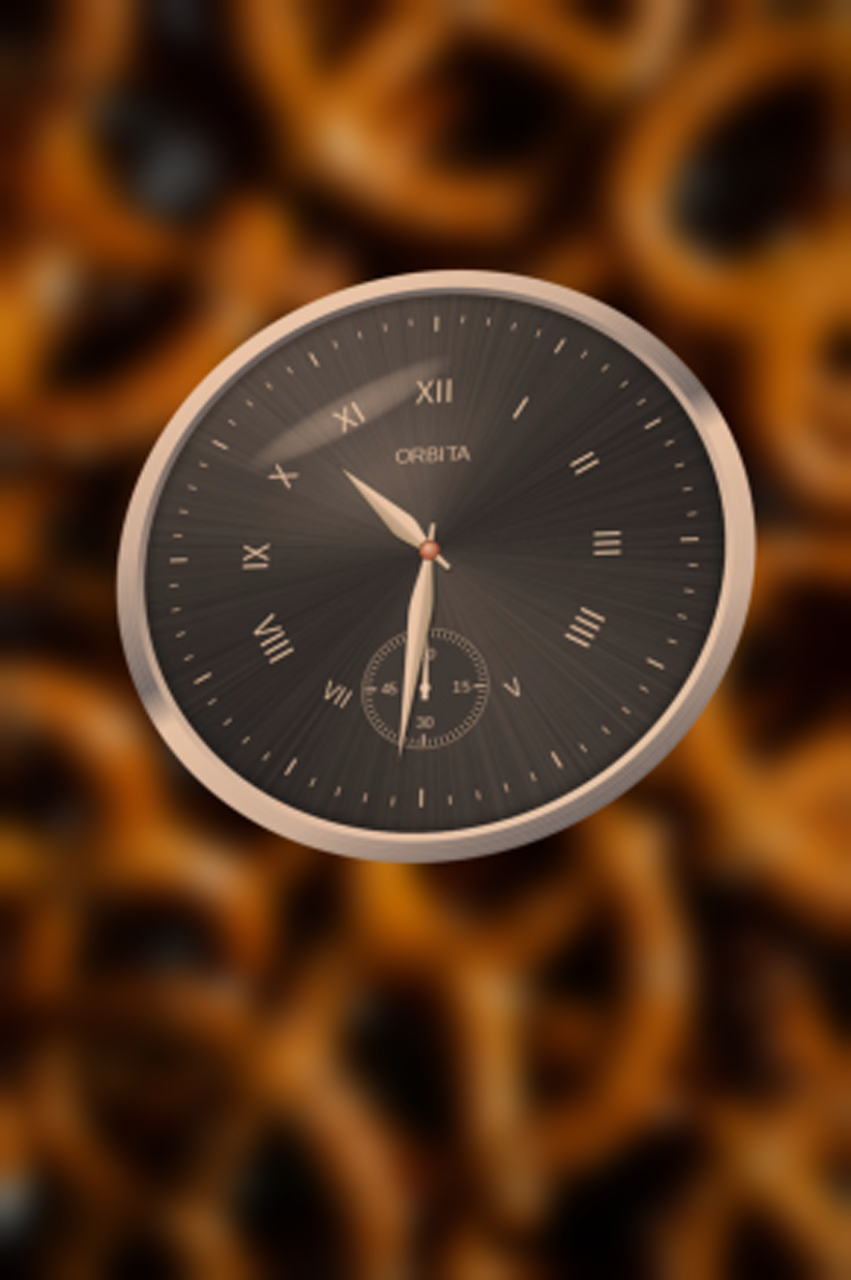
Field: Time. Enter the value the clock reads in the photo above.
10:31
